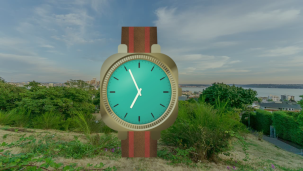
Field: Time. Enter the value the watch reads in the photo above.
6:56
